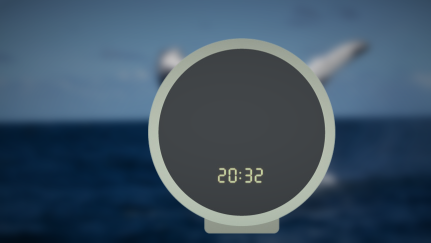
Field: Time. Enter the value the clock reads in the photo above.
20:32
